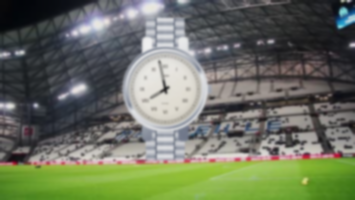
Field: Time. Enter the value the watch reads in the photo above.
7:58
